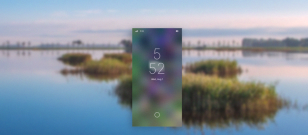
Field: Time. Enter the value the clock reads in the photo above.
5:52
